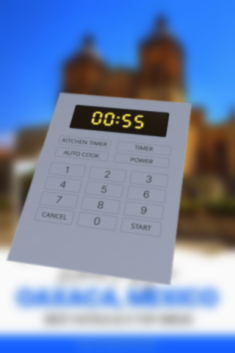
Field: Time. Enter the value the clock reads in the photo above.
0:55
